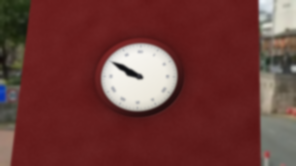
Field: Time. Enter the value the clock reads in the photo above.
9:50
